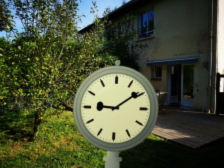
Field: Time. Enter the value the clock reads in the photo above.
9:09
